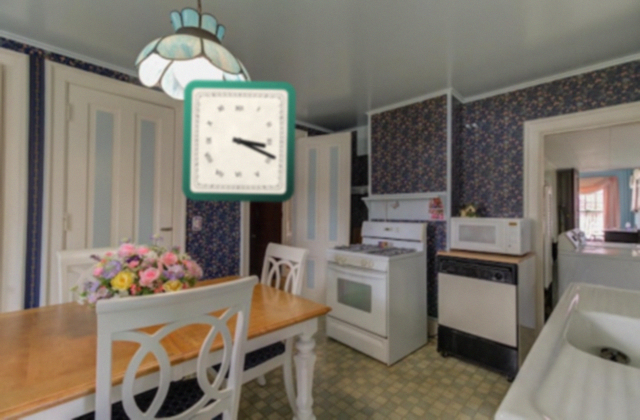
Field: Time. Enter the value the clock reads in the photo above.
3:19
